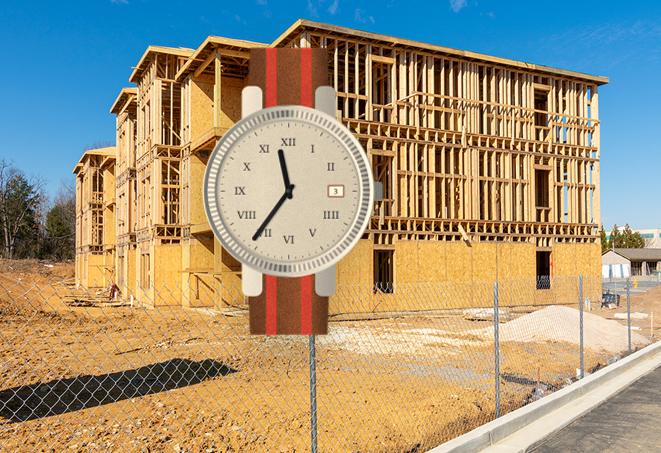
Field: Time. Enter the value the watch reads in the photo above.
11:36
